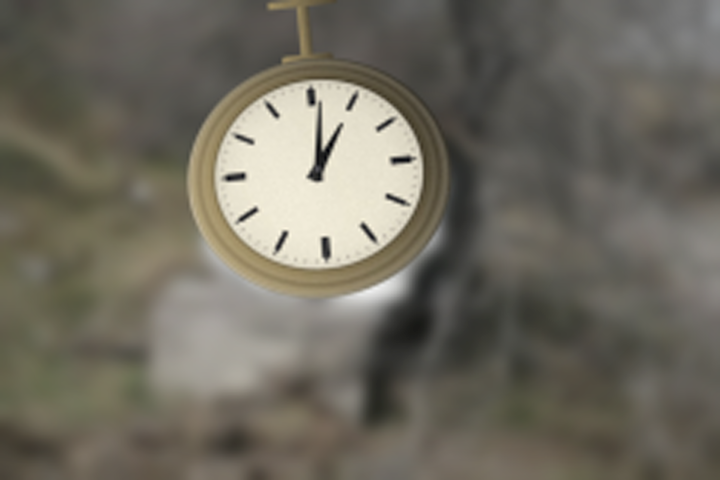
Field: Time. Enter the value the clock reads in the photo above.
1:01
